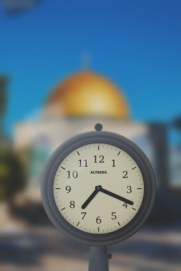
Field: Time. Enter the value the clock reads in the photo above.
7:19
